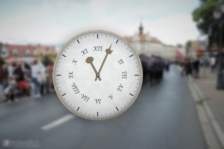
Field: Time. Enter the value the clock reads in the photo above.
11:04
